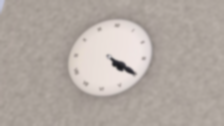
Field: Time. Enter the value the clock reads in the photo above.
4:20
